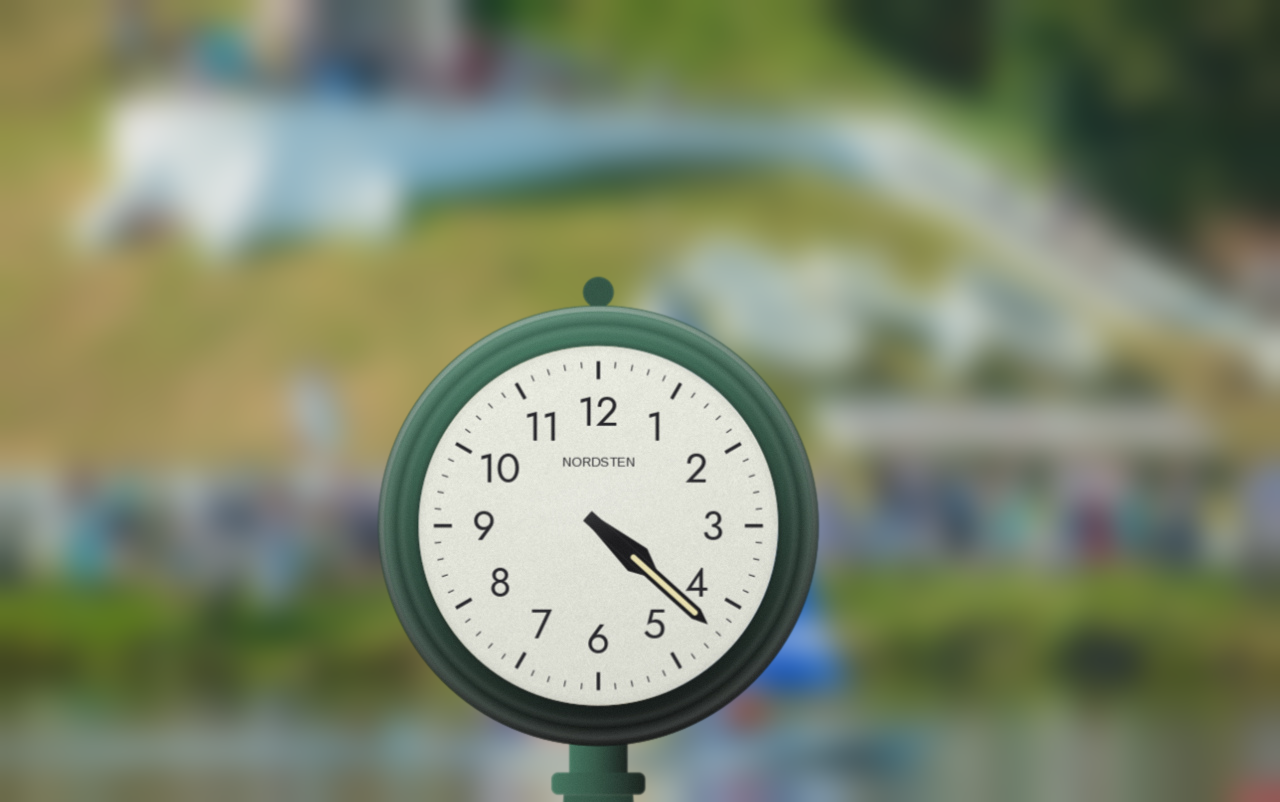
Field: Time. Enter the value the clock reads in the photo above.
4:22
